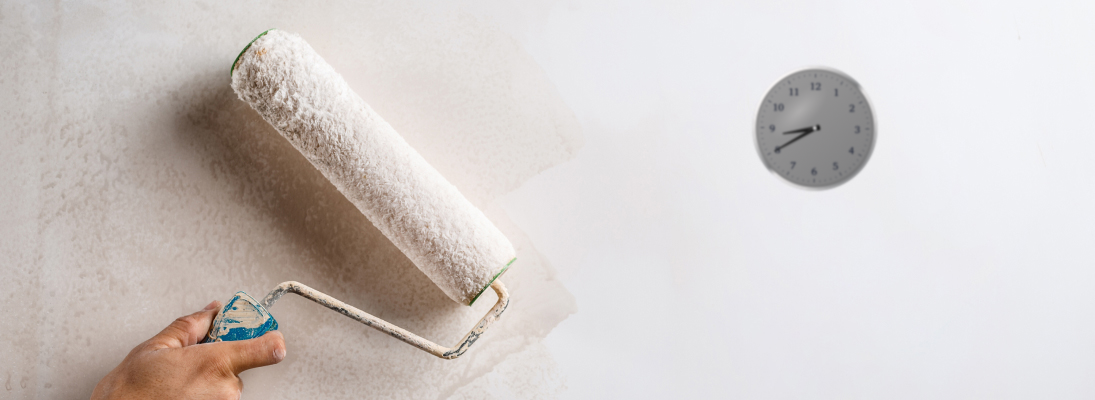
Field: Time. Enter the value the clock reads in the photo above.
8:40
